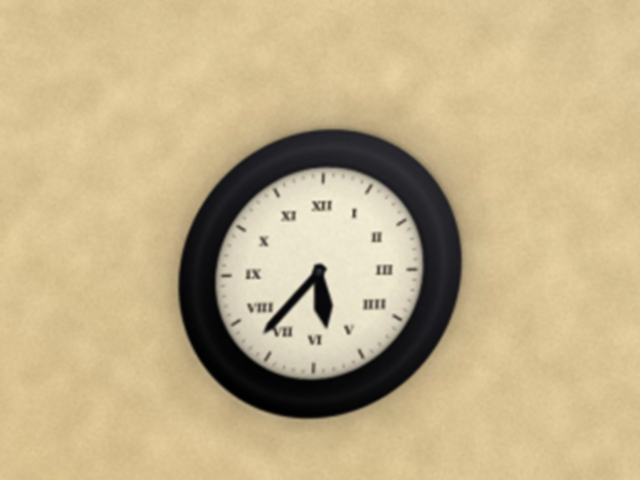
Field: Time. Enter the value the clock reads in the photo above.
5:37
